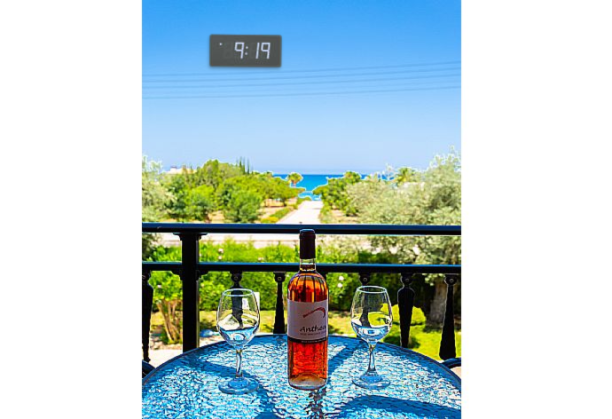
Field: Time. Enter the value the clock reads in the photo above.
9:19
